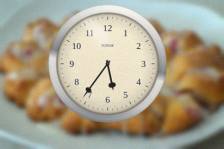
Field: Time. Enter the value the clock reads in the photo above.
5:36
